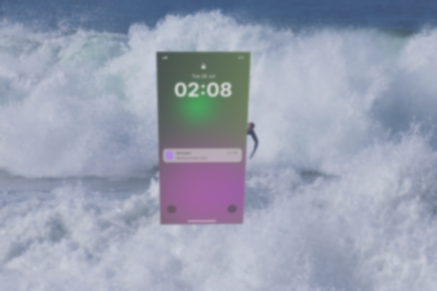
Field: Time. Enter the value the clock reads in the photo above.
2:08
